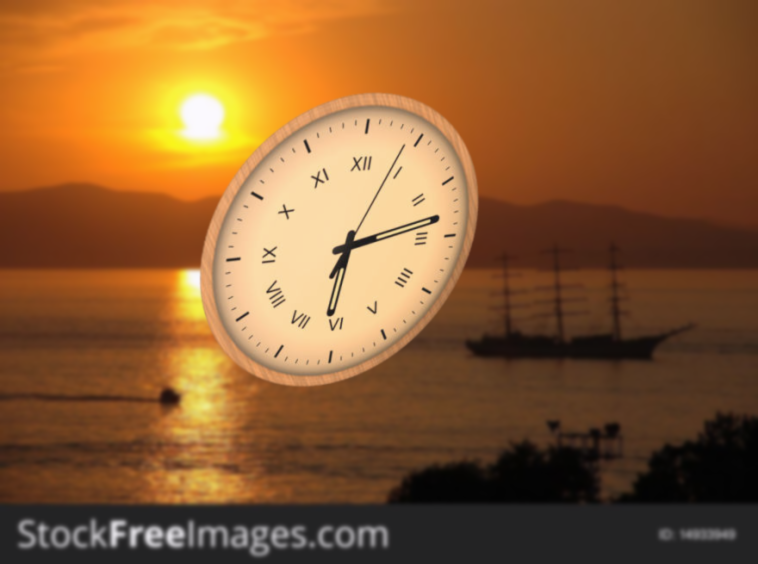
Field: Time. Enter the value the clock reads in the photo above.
6:13:04
